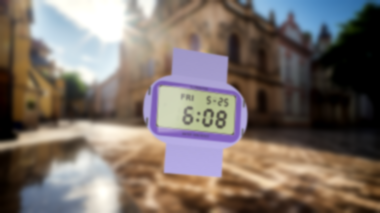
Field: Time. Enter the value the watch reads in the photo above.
6:08
